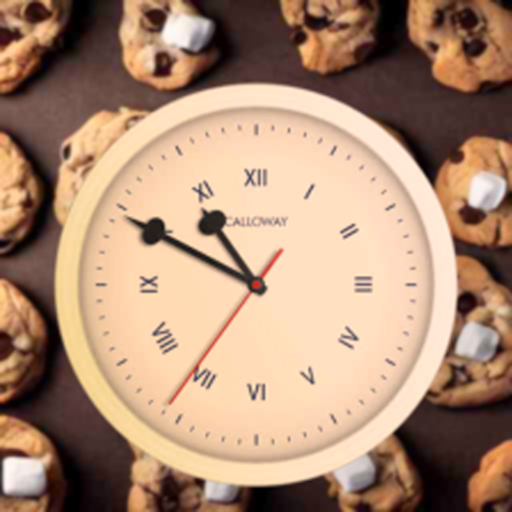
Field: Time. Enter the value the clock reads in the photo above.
10:49:36
